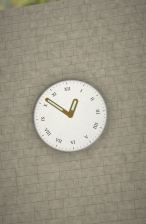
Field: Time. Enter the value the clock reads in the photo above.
12:52
